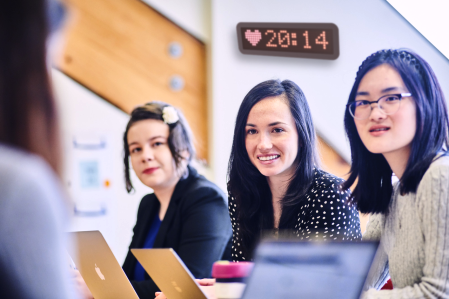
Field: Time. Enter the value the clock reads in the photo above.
20:14
